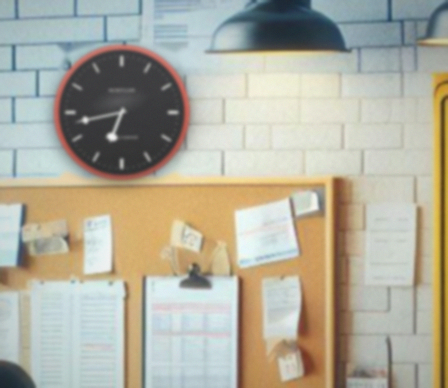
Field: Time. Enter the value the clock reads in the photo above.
6:43
